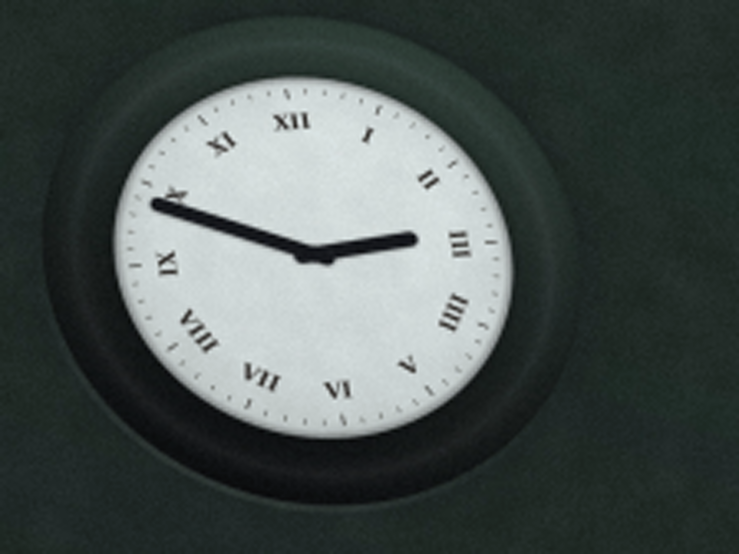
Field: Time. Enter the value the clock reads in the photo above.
2:49
